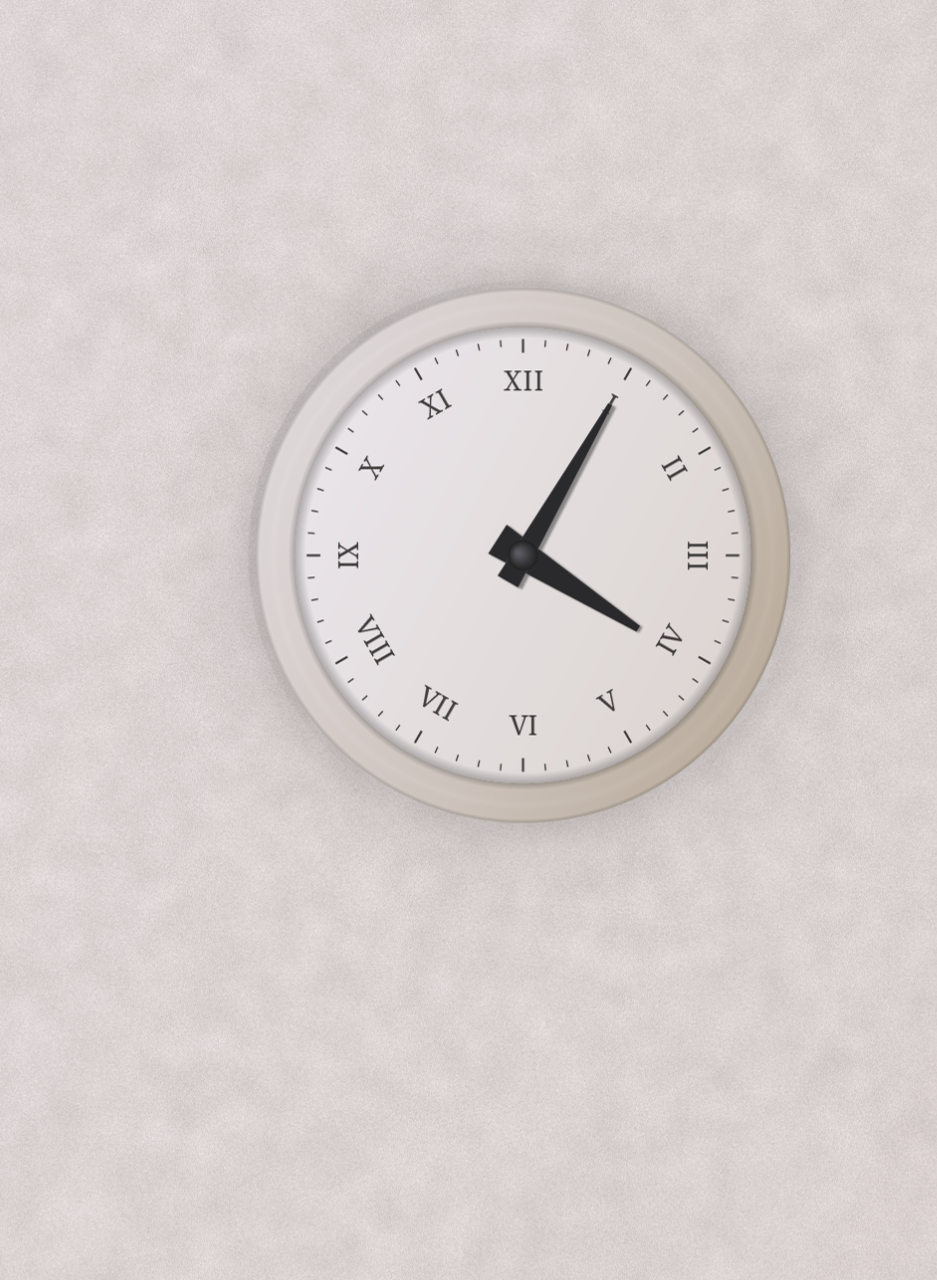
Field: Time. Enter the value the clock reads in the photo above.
4:05
